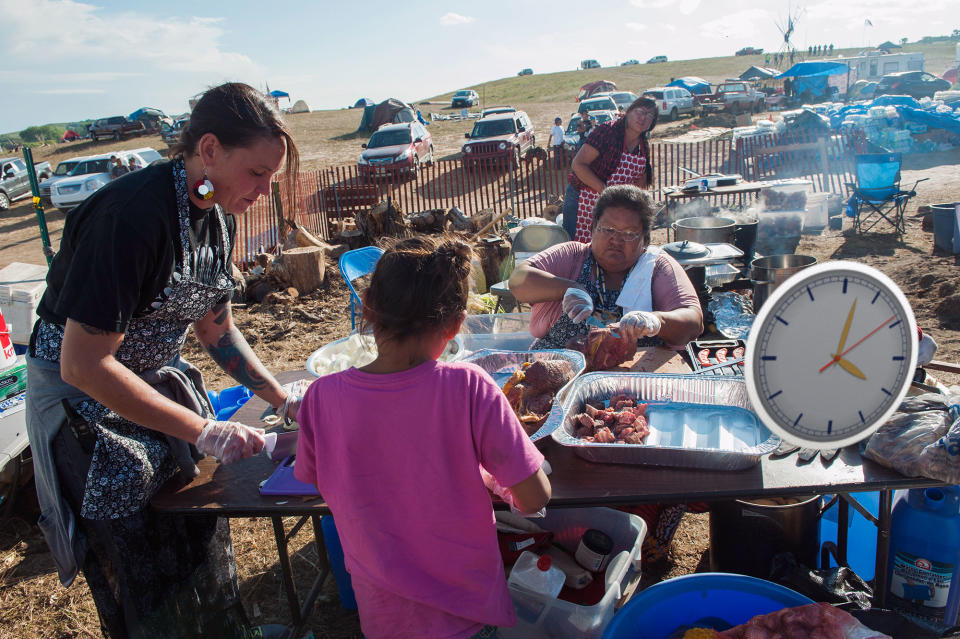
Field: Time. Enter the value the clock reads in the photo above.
4:02:09
